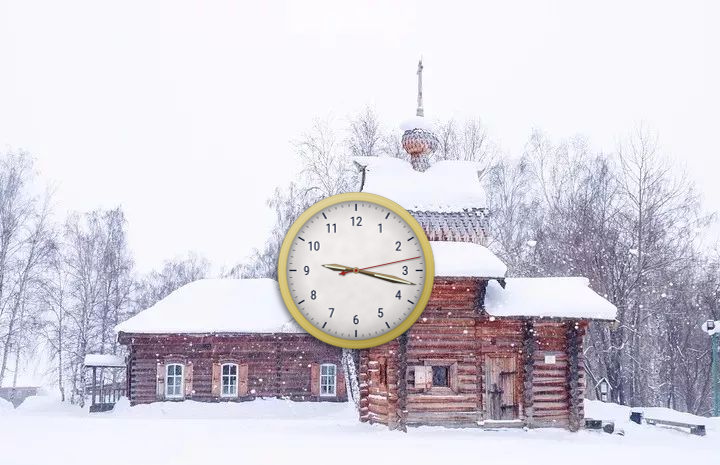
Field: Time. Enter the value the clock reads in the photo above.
9:17:13
